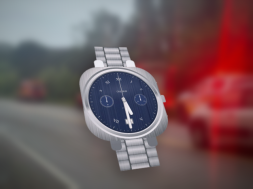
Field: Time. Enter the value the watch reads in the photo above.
5:30
